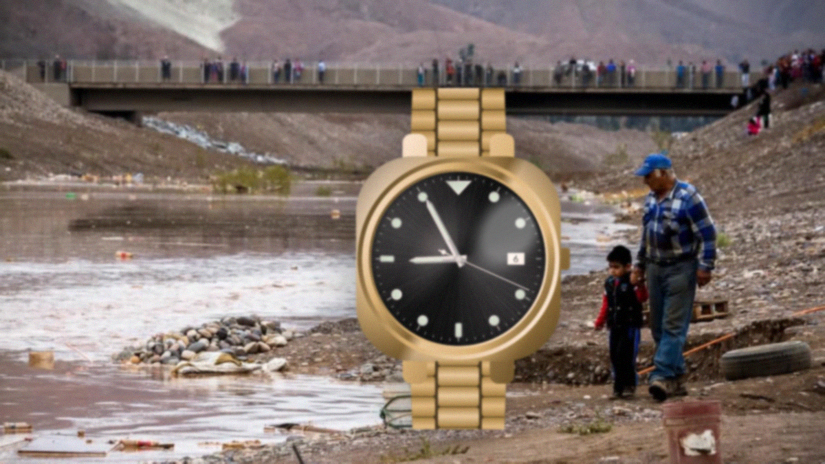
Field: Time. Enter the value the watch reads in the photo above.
8:55:19
